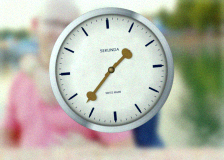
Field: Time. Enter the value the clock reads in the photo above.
1:37
